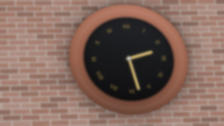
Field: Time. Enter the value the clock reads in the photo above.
2:28
